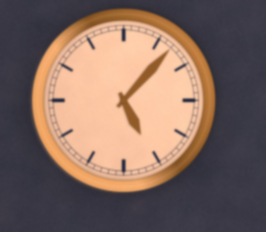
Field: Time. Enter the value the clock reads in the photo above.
5:07
